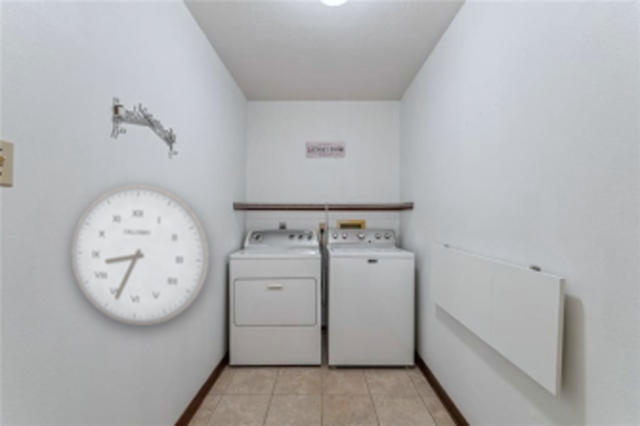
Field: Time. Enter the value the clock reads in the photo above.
8:34
